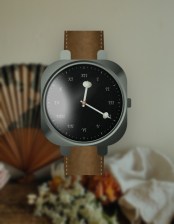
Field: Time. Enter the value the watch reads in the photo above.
12:20
